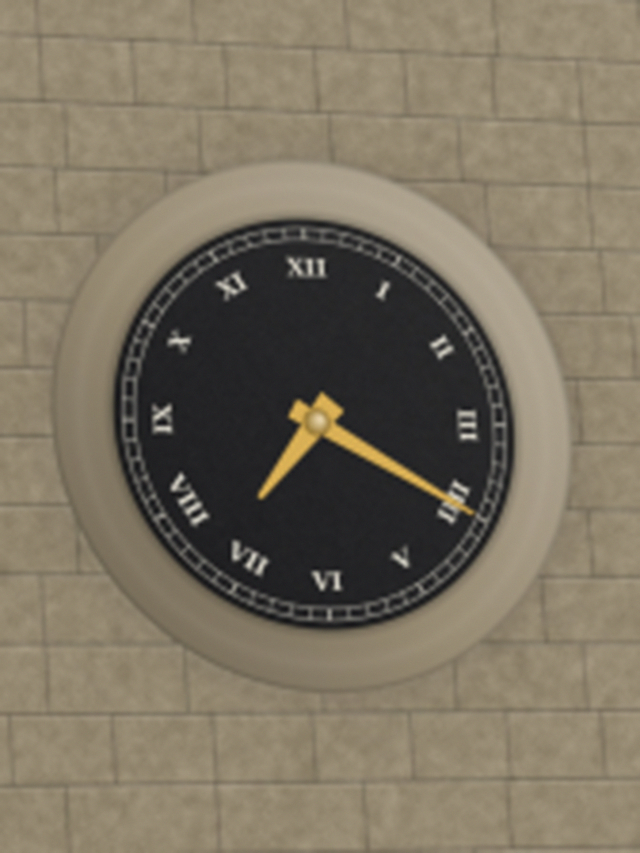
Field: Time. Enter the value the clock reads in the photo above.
7:20
